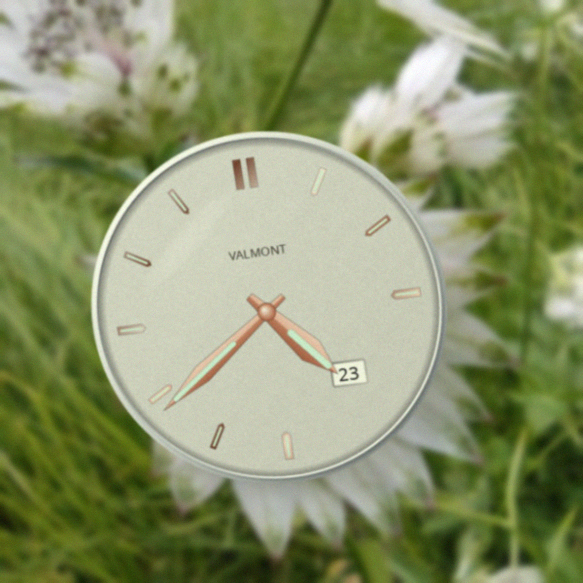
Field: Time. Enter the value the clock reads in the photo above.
4:39
